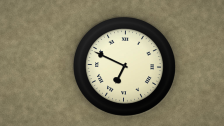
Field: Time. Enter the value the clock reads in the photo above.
6:49
